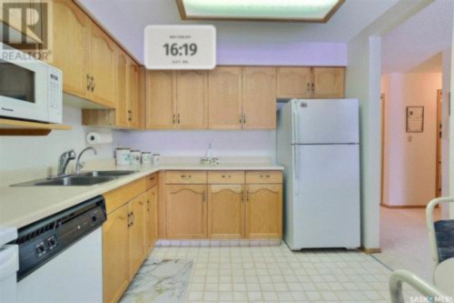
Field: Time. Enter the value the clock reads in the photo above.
16:19
